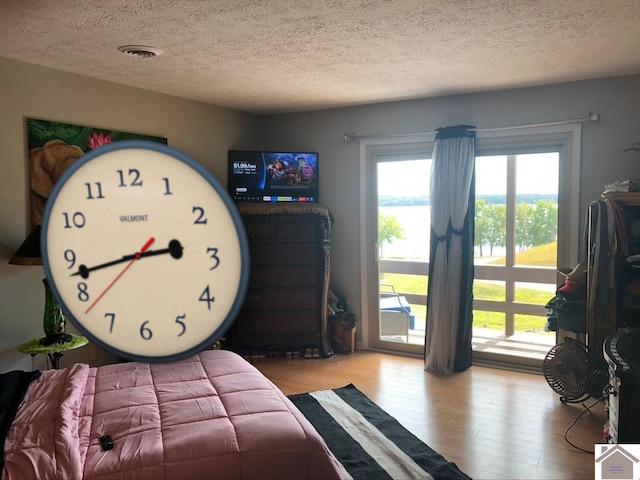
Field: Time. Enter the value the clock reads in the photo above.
2:42:38
